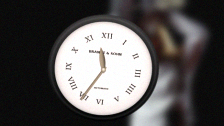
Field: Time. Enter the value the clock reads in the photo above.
11:35
